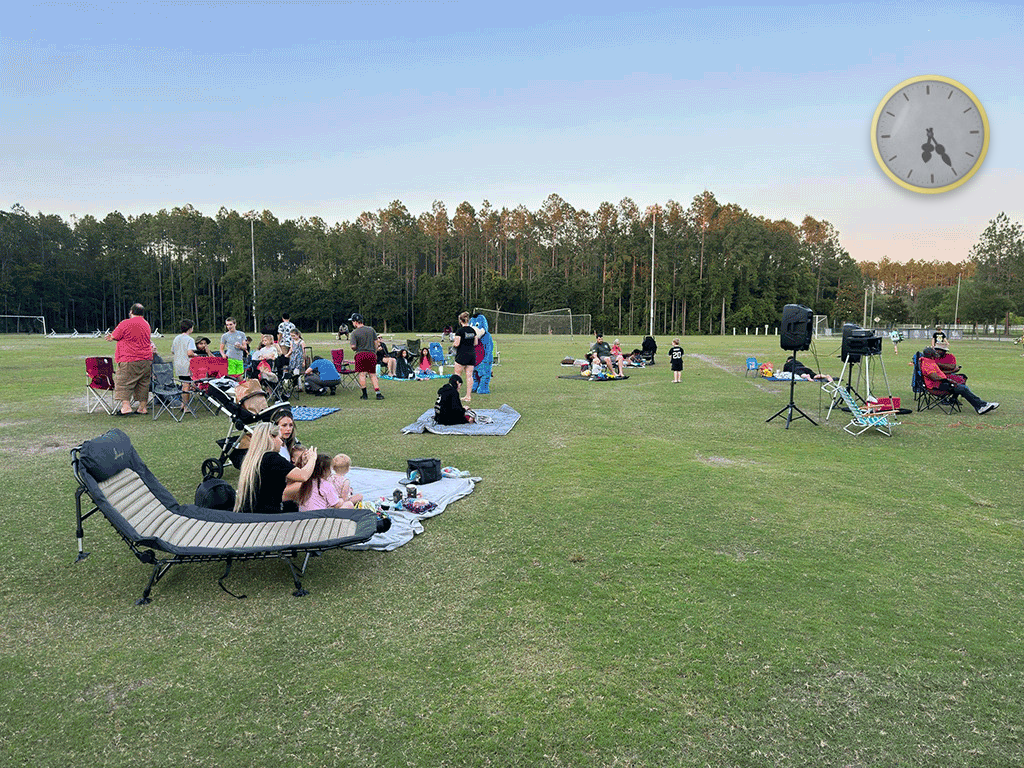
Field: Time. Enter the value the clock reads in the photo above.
6:25
